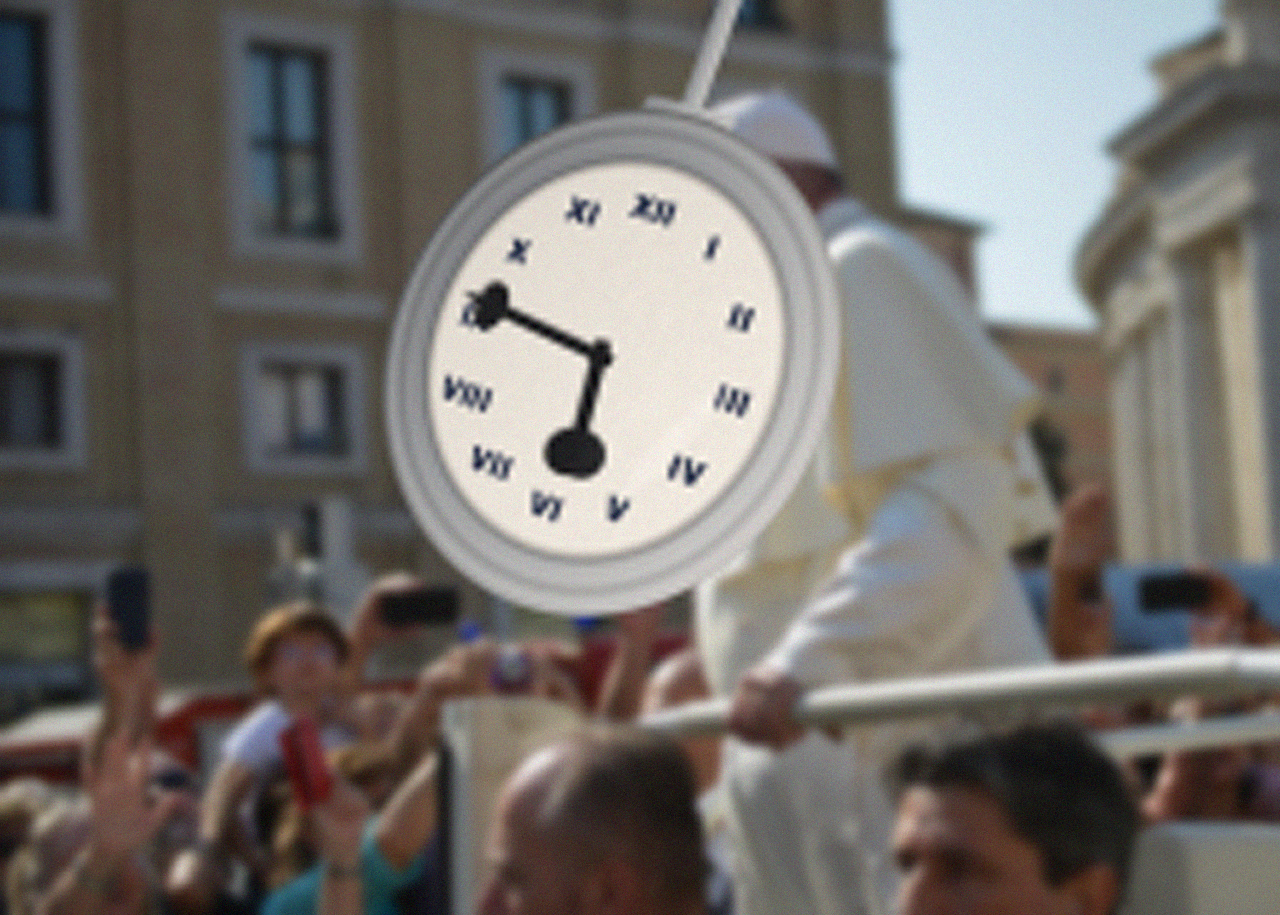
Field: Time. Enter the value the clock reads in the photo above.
5:46
